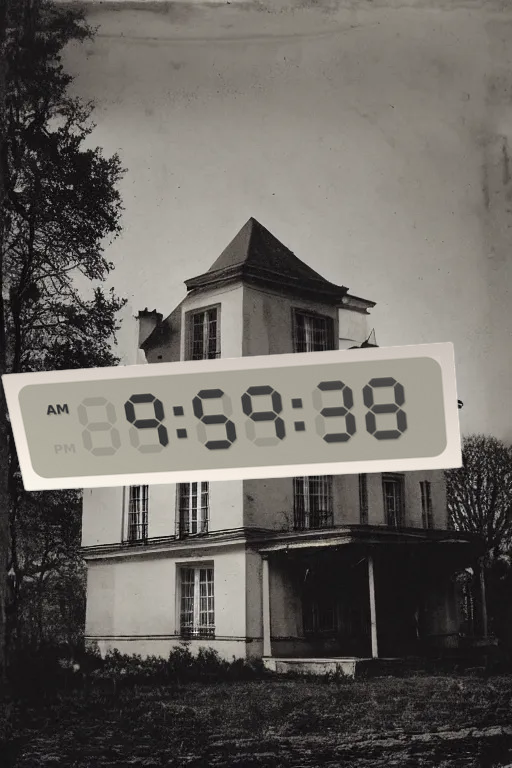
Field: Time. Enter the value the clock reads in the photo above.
9:59:38
